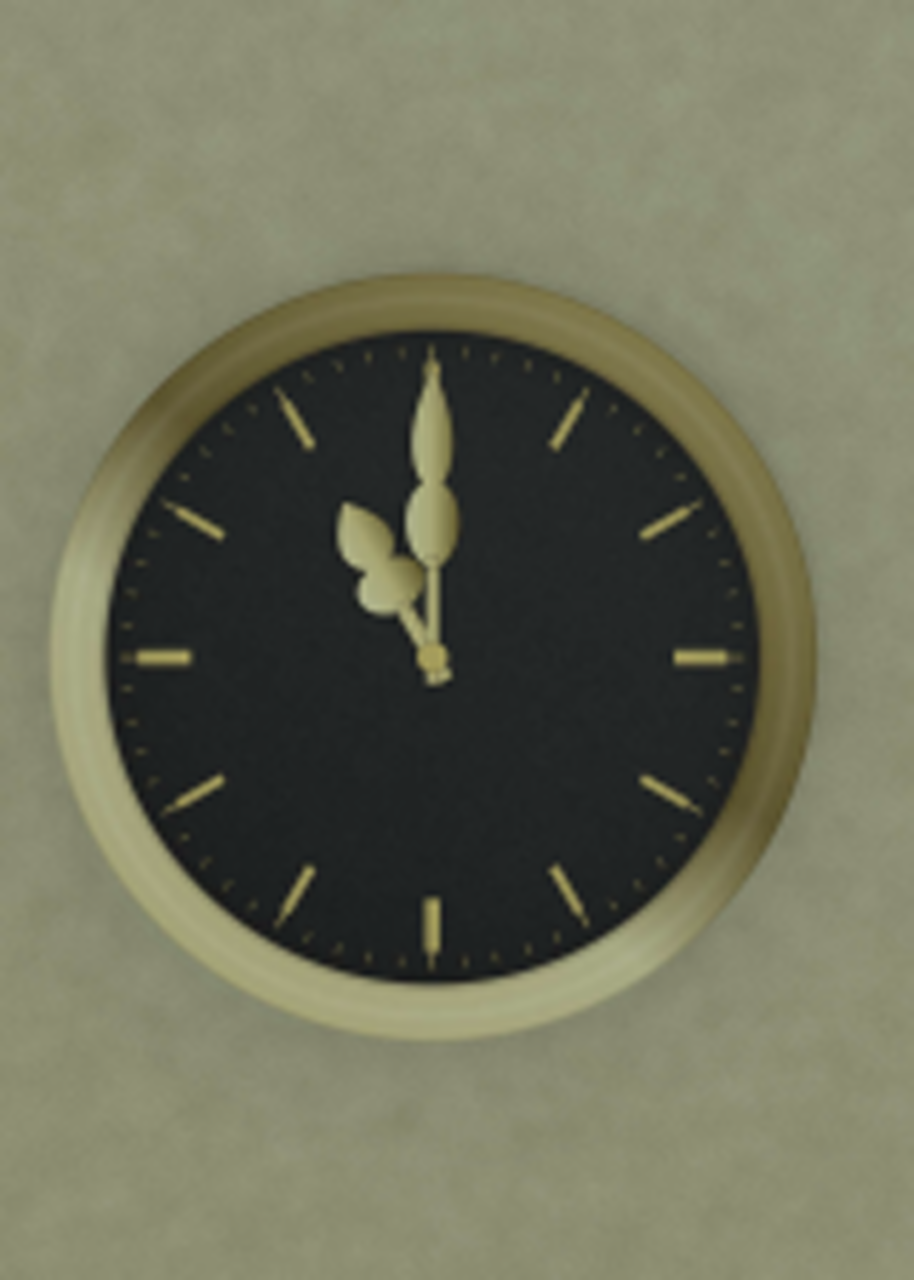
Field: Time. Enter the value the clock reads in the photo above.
11:00
